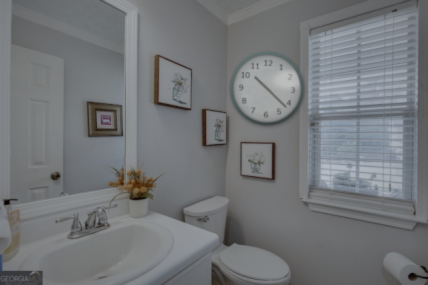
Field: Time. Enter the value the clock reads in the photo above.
10:22
